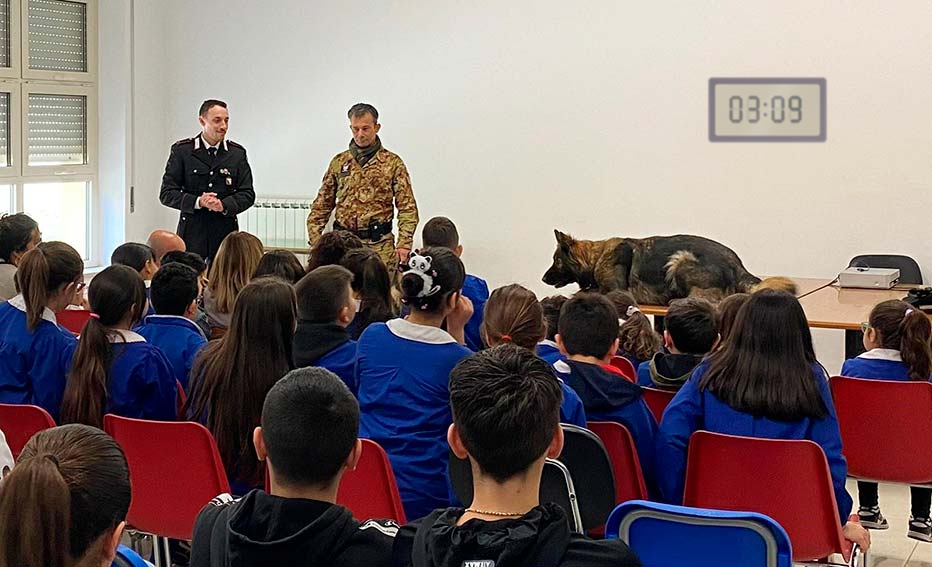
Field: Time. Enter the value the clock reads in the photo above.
3:09
